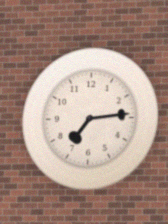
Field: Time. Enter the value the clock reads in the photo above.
7:14
